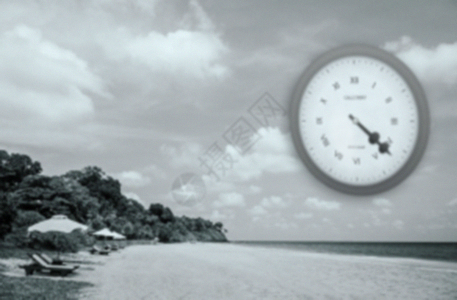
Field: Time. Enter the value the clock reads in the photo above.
4:22
